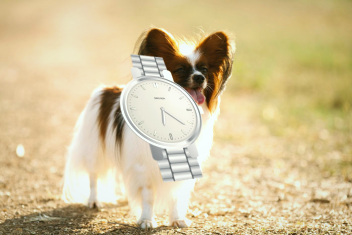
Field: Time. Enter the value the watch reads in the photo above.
6:22
